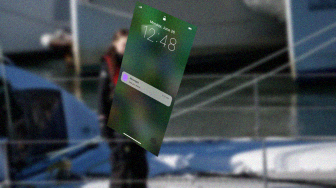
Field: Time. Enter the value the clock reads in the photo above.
12:48
